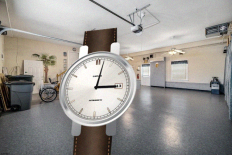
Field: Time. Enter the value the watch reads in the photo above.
3:02
